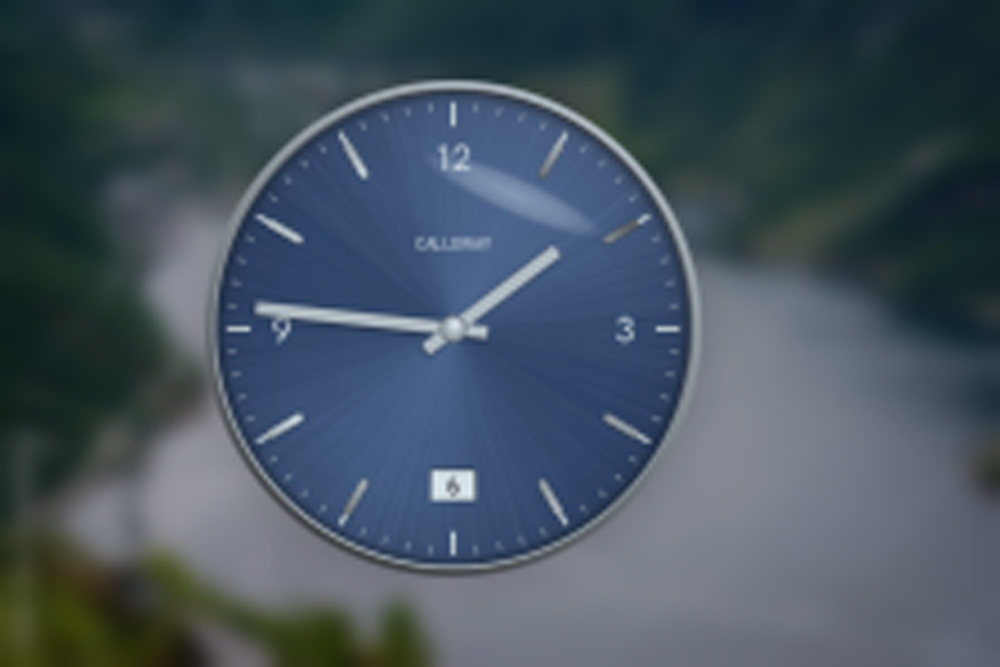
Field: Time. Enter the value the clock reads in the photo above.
1:46
